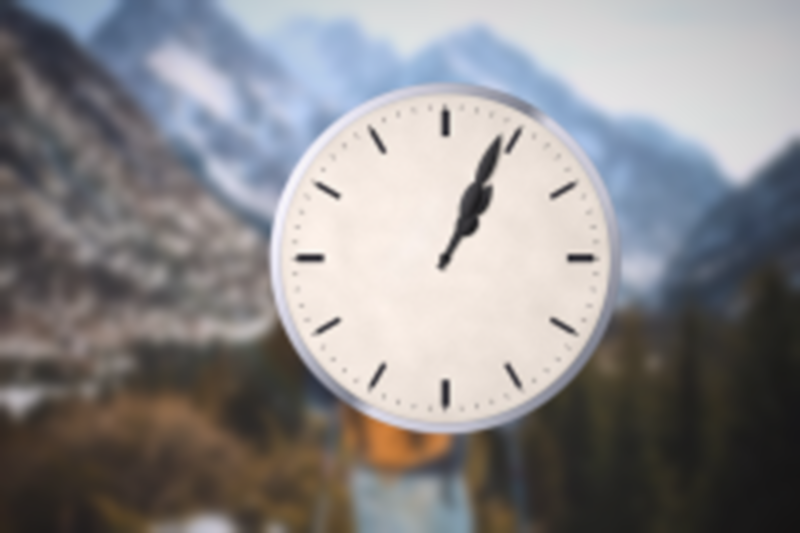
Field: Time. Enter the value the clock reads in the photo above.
1:04
